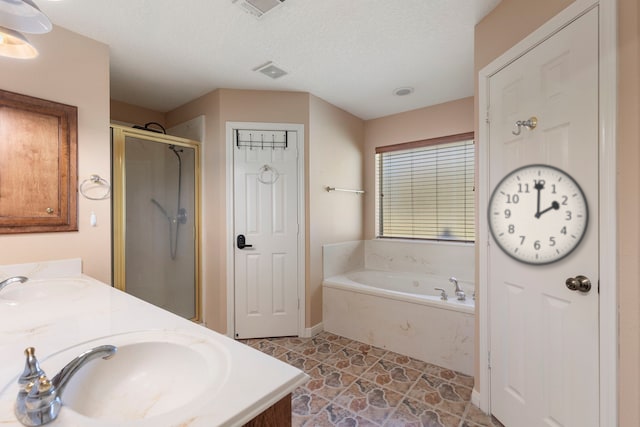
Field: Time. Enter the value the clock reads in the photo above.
2:00
